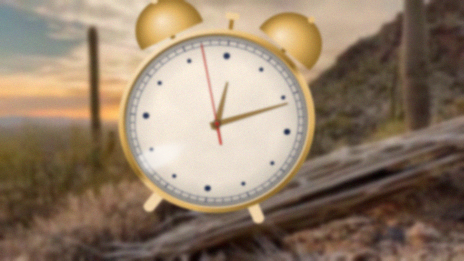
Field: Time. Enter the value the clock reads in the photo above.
12:10:57
